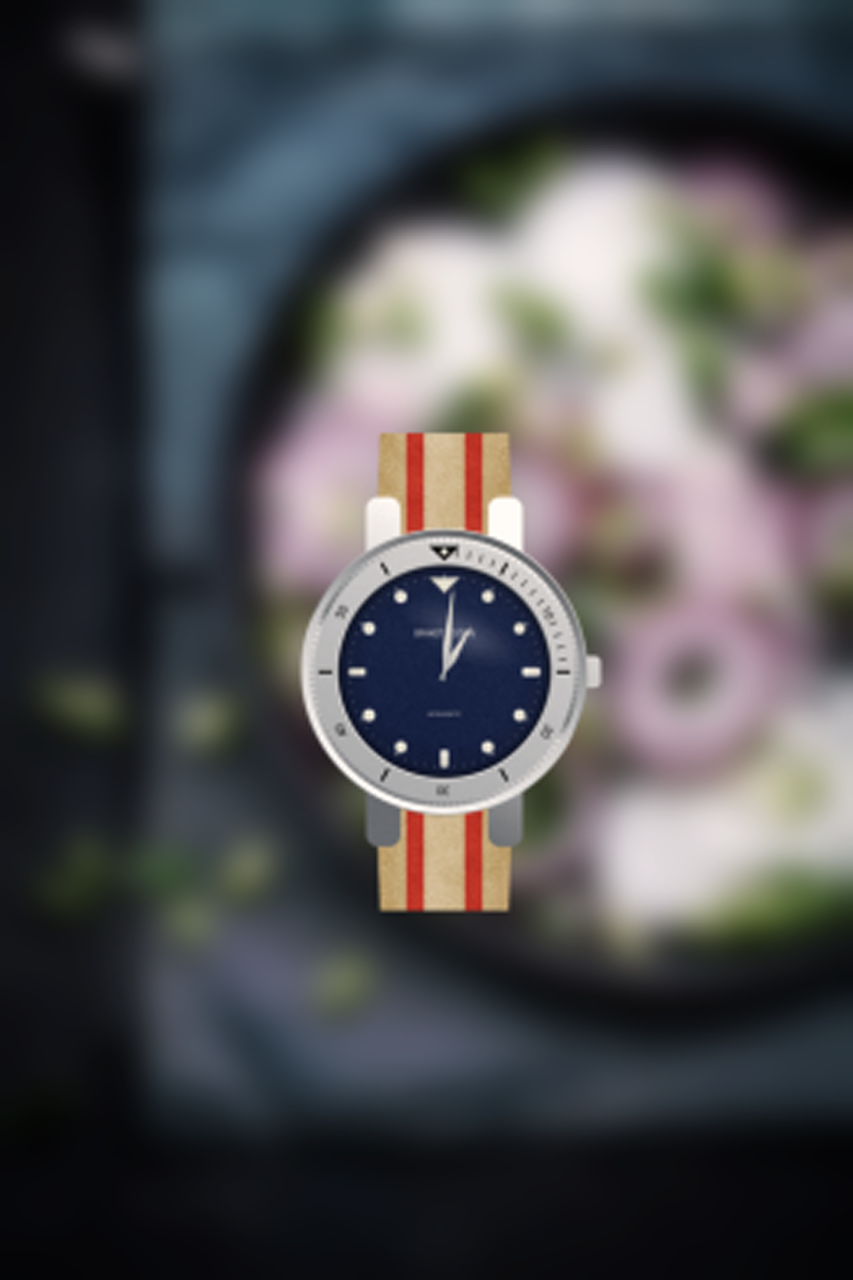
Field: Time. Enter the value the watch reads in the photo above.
1:01
